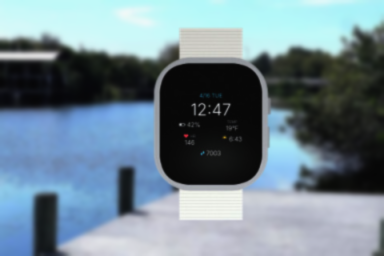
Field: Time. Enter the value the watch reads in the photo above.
12:47
